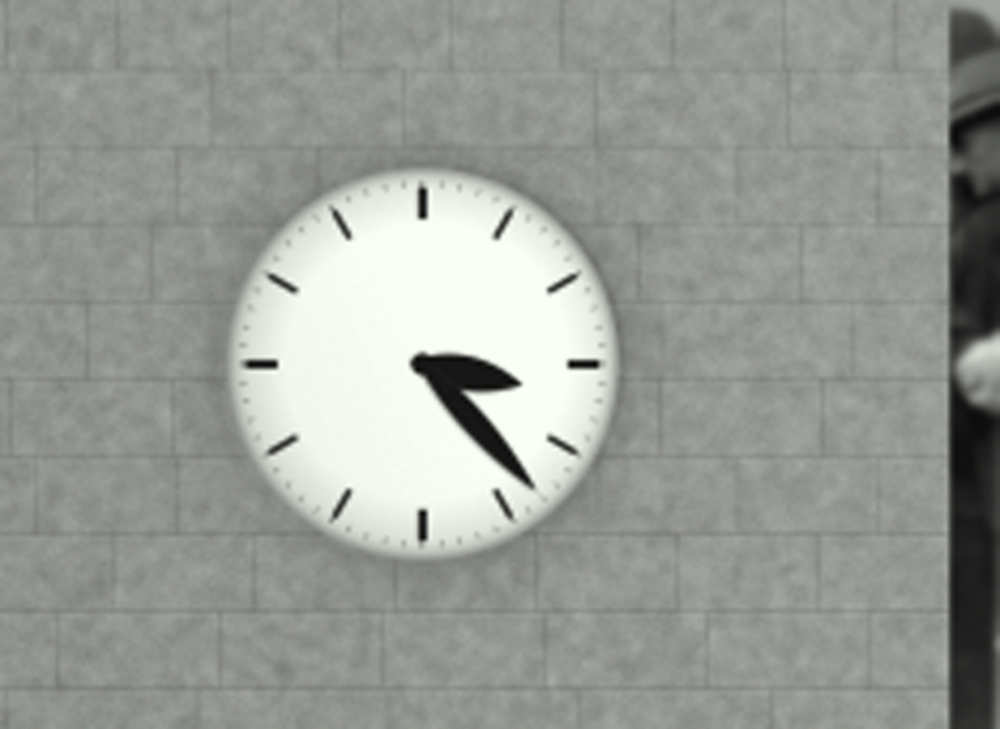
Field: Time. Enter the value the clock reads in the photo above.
3:23
